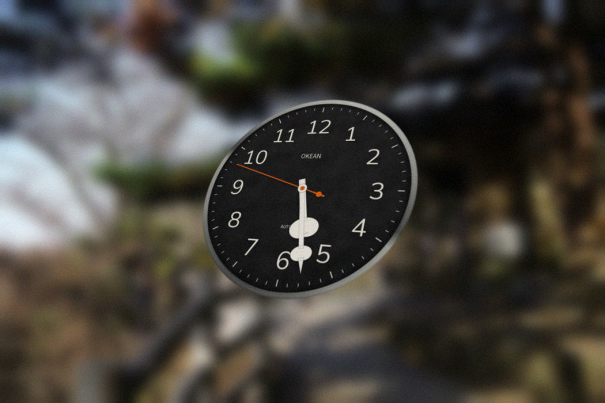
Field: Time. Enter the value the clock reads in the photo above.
5:27:48
